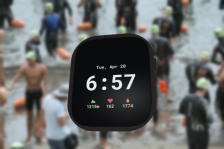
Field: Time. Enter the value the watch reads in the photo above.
6:57
